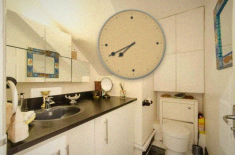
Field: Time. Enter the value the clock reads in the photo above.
7:41
